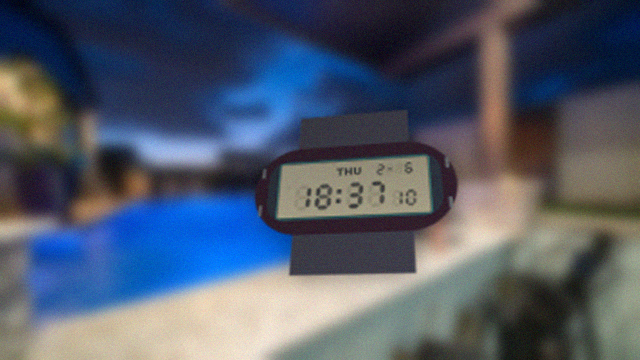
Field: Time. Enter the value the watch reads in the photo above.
18:37:10
